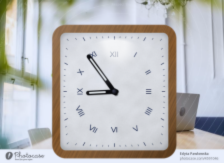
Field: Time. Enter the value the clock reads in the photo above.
8:54
